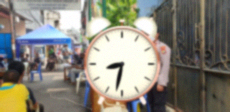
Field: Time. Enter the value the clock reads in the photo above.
8:32
